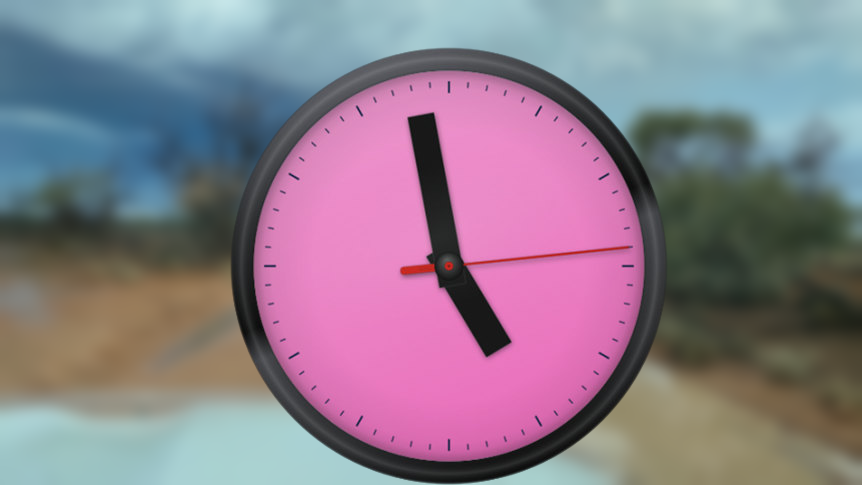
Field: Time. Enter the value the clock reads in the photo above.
4:58:14
